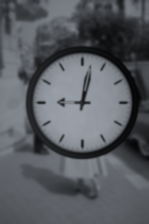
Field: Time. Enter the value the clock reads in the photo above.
9:02
